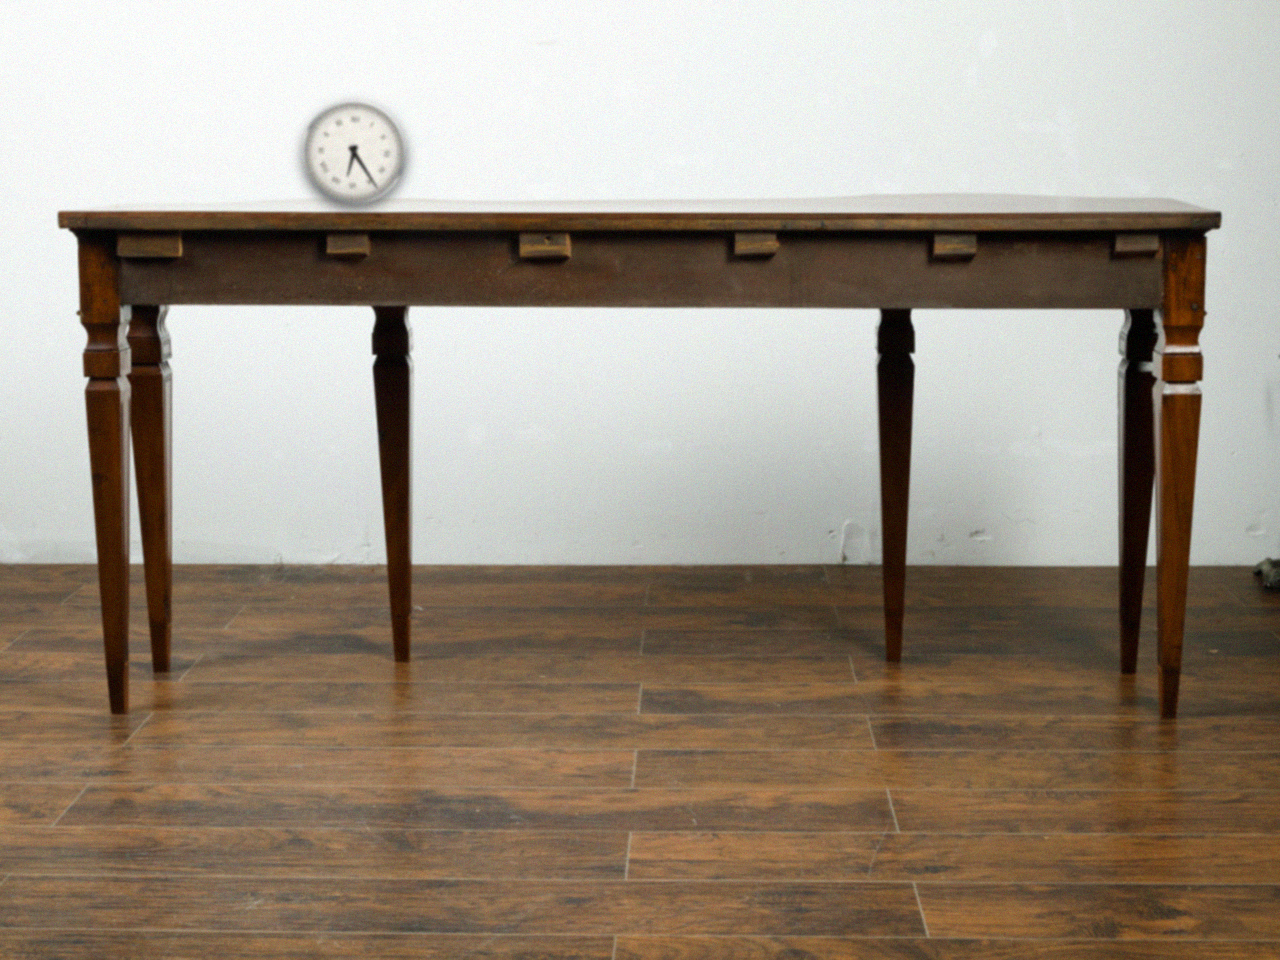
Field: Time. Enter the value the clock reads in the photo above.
6:24
